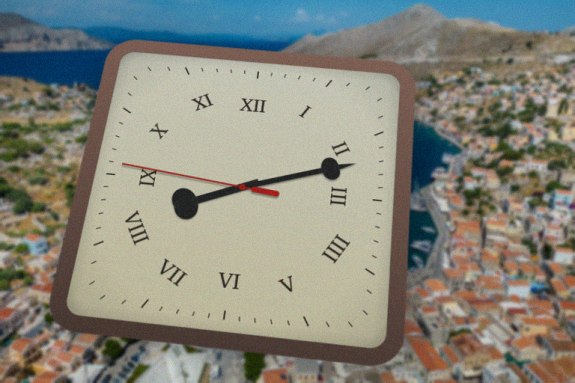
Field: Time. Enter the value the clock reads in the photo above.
8:11:46
